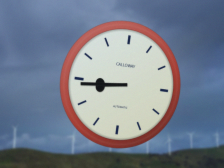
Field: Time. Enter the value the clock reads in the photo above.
8:44
